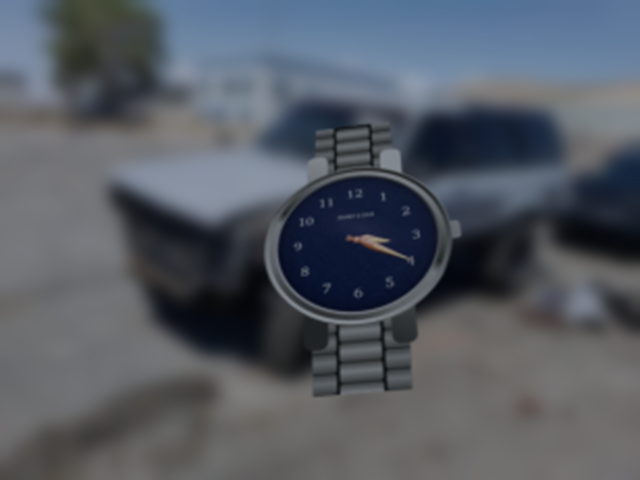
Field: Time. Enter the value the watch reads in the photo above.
3:20
